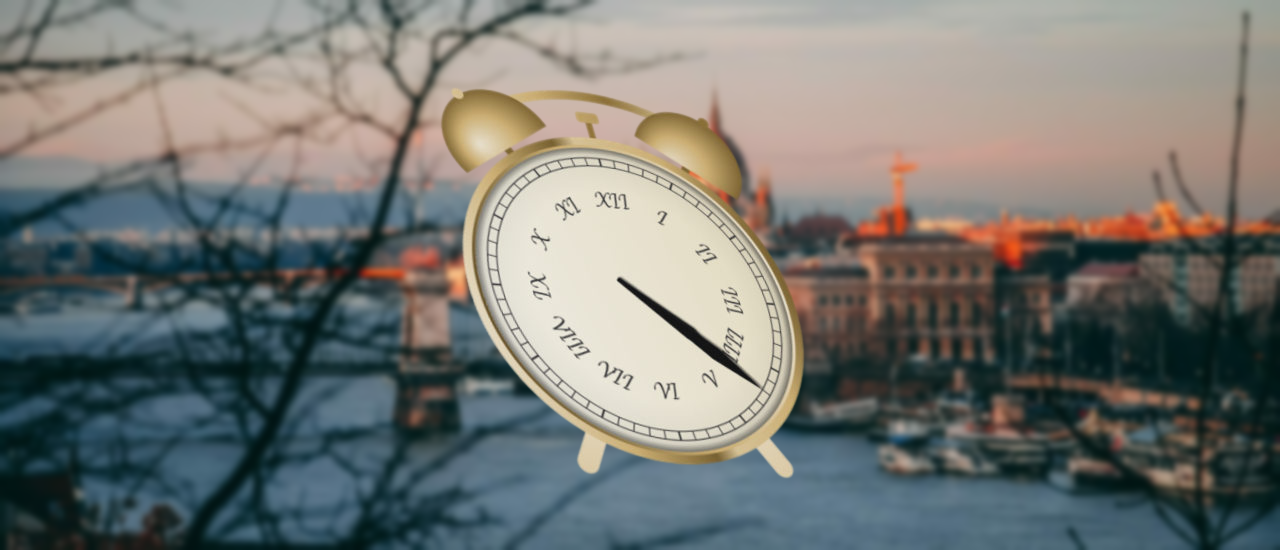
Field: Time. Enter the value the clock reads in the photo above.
4:22
